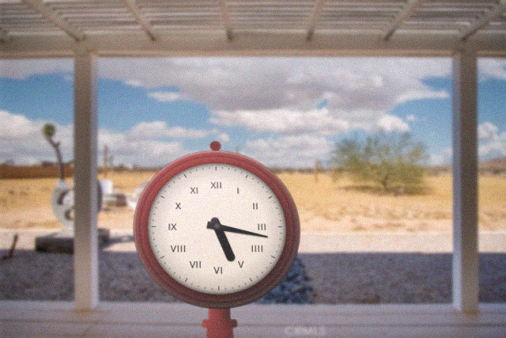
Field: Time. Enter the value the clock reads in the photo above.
5:17
